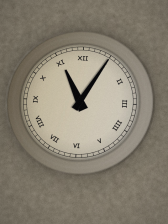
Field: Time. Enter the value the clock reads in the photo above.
11:05
